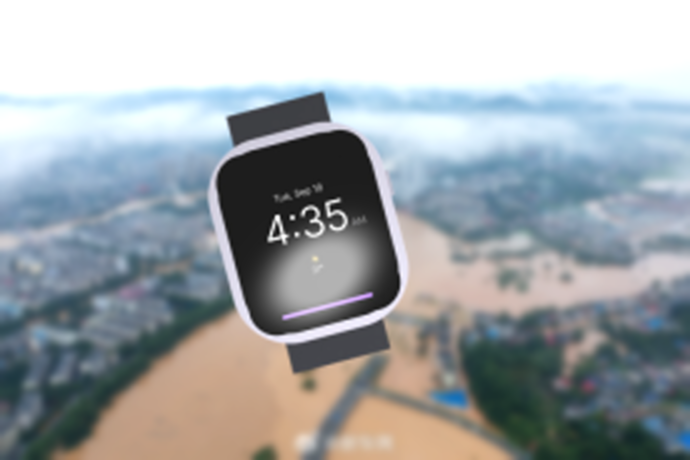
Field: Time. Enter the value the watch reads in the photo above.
4:35
